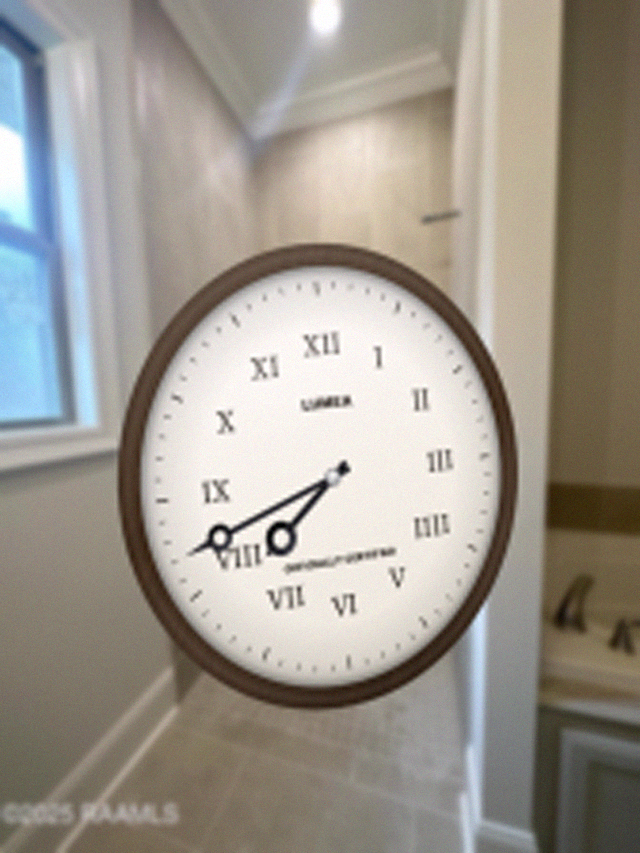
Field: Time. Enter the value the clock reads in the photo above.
7:42
